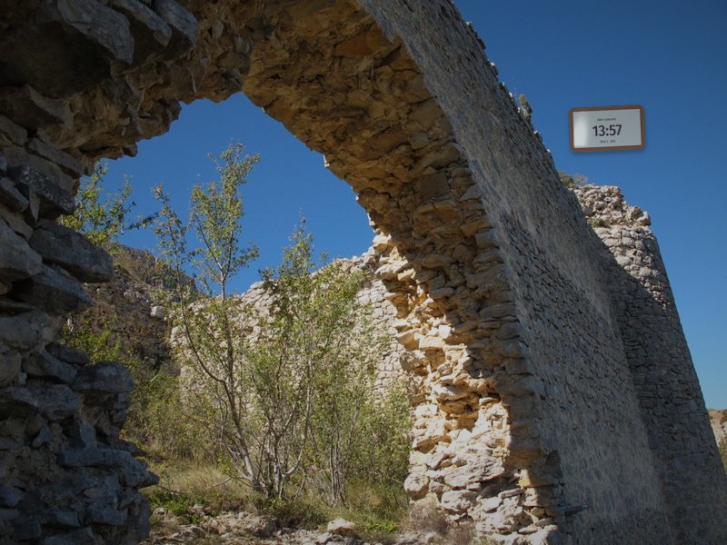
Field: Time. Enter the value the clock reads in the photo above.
13:57
